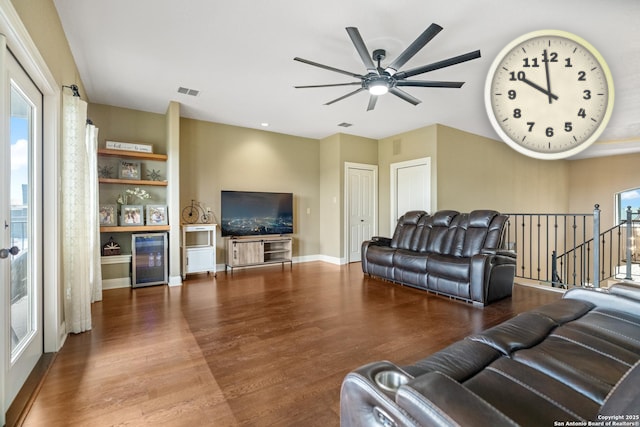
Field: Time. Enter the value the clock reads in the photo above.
9:59
